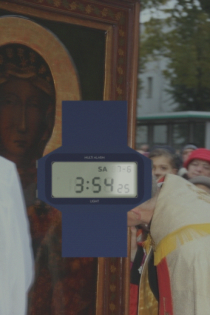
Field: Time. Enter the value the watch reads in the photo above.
3:54:25
